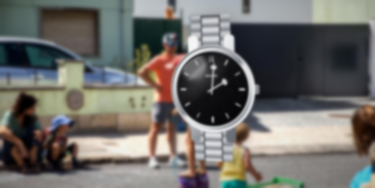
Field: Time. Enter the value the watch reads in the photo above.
2:01
